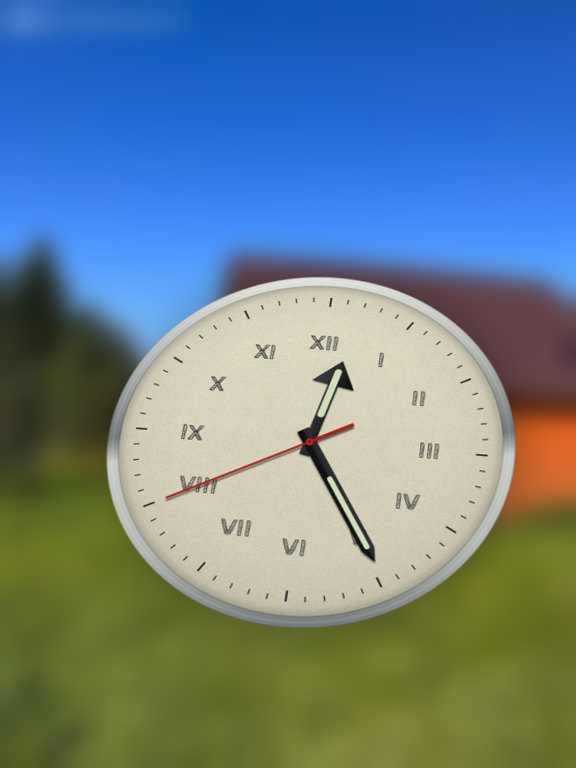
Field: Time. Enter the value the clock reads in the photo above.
12:24:40
